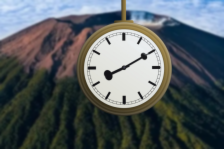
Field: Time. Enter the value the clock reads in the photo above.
8:10
